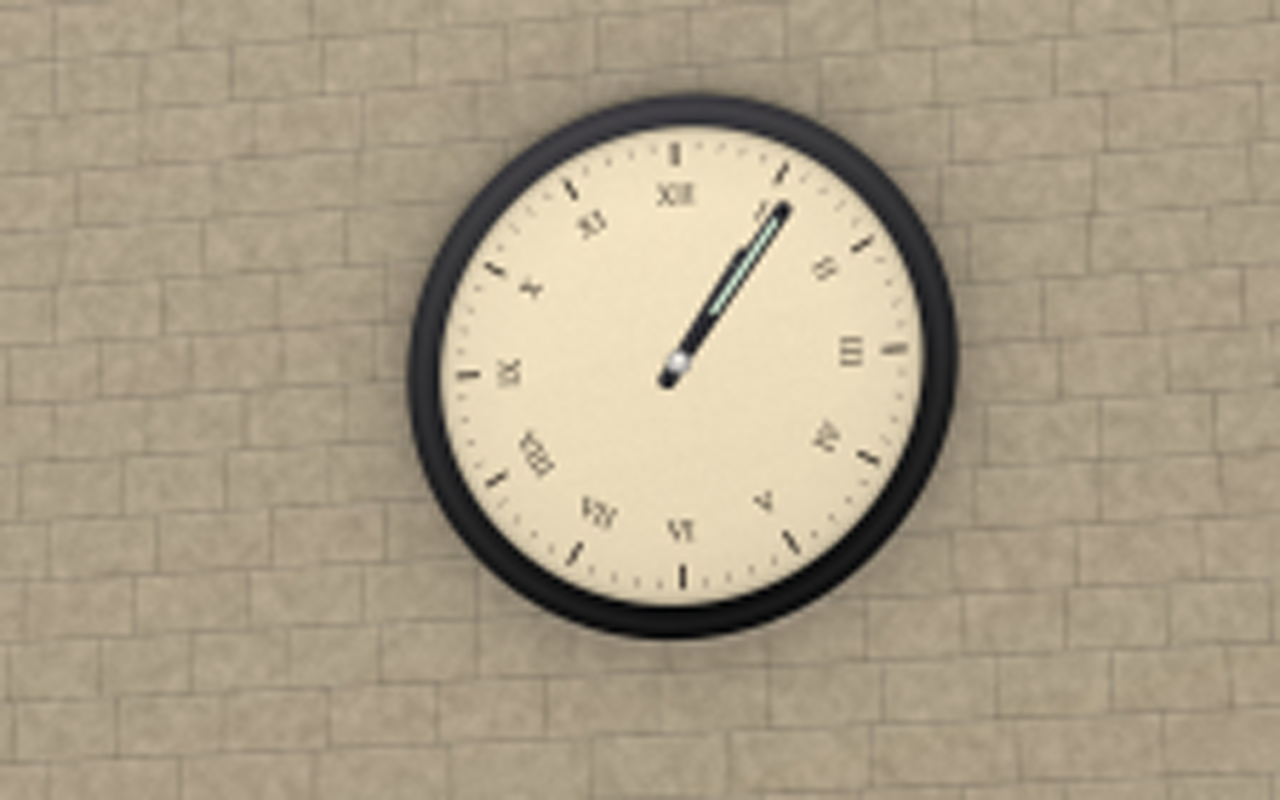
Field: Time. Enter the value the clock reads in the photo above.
1:06
